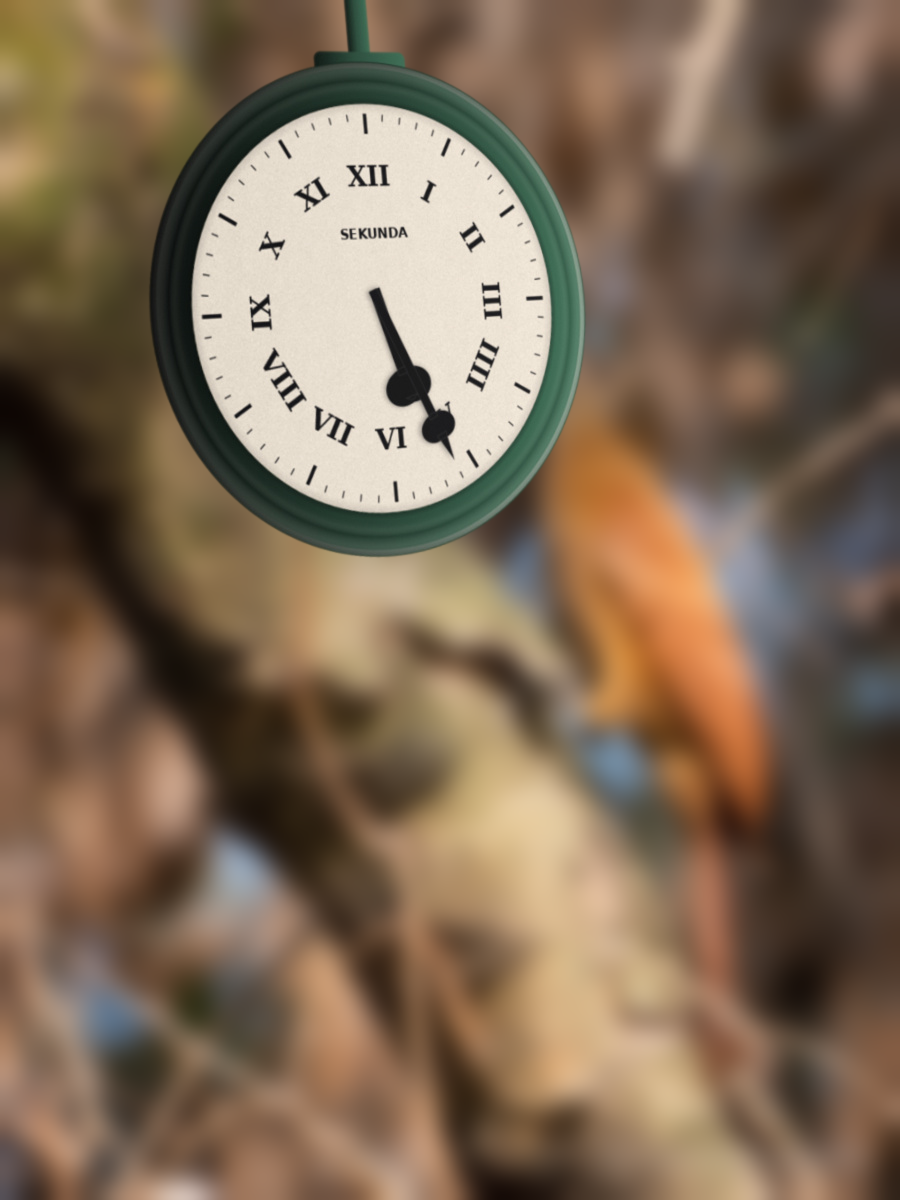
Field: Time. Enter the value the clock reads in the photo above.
5:26
